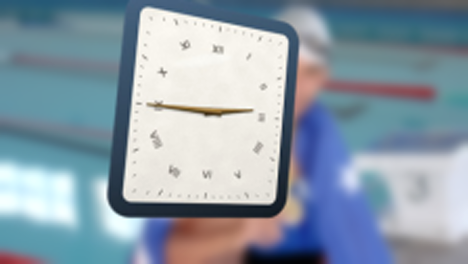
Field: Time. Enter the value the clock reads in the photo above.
2:45
